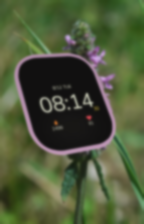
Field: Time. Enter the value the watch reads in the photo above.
8:14
